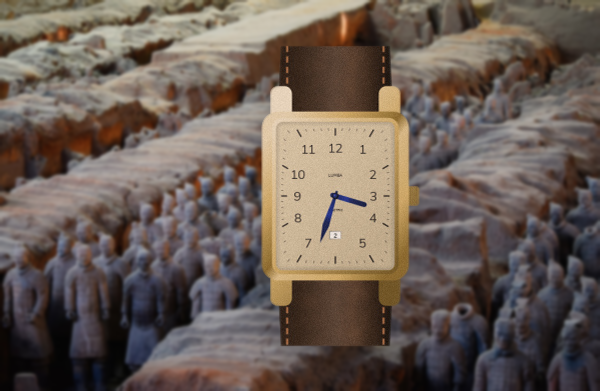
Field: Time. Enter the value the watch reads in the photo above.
3:33
